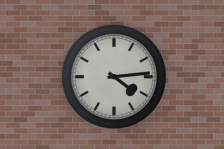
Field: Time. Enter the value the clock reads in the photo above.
4:14
